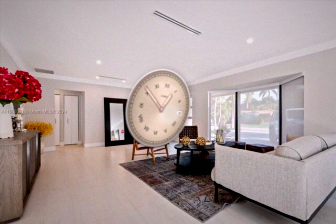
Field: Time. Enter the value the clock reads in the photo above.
12:51
